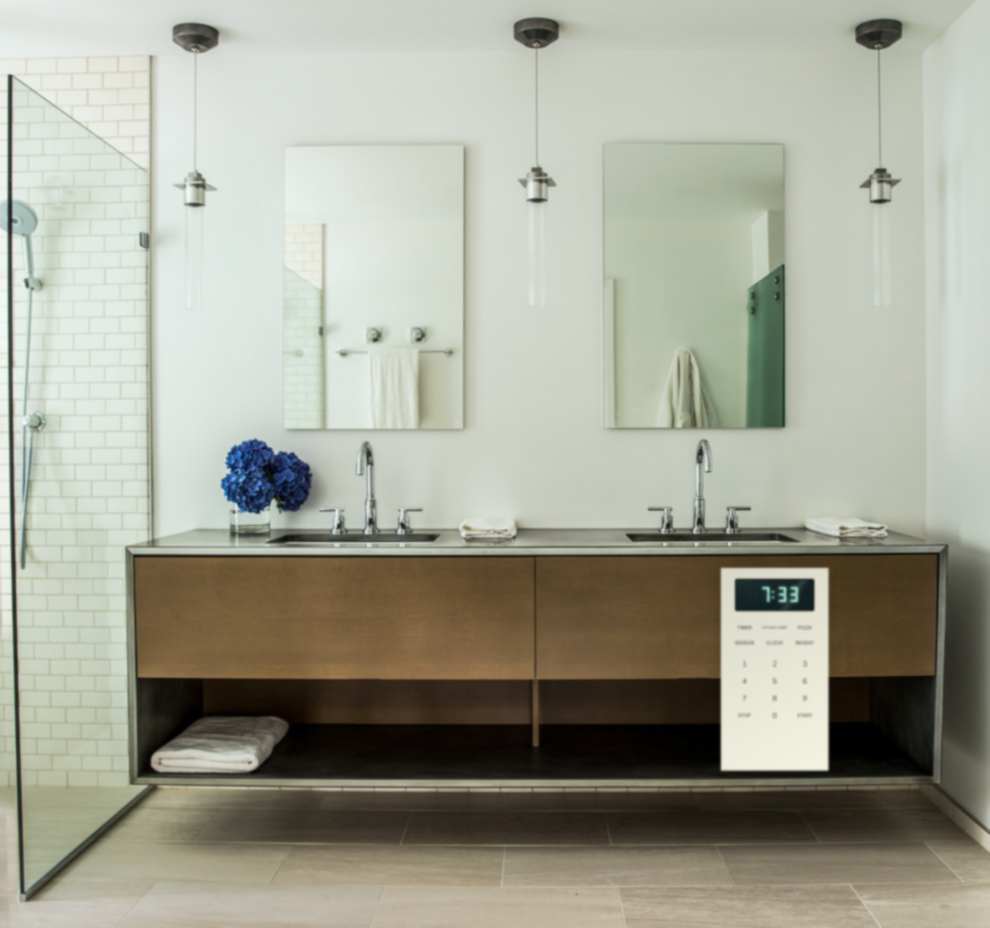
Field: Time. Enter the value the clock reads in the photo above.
7:33
